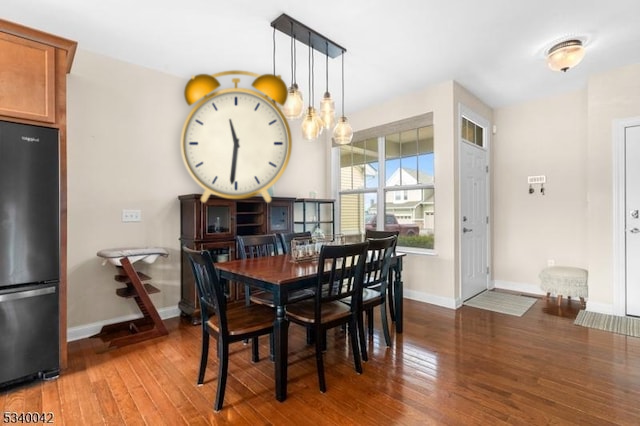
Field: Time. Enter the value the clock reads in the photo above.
11:31
